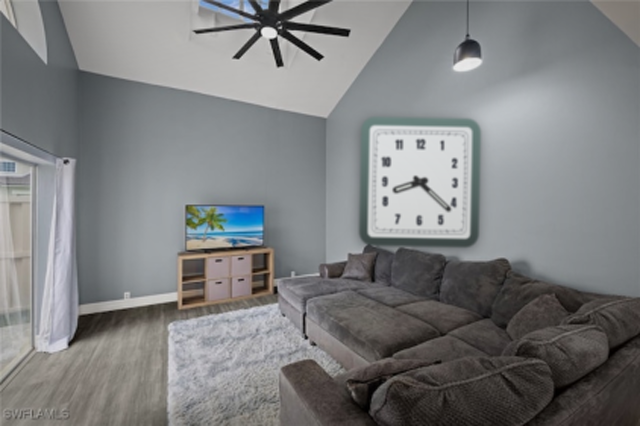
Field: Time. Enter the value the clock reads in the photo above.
8:22
